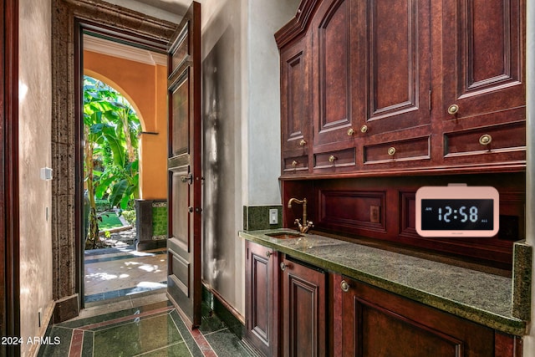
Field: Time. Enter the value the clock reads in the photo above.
12:58
